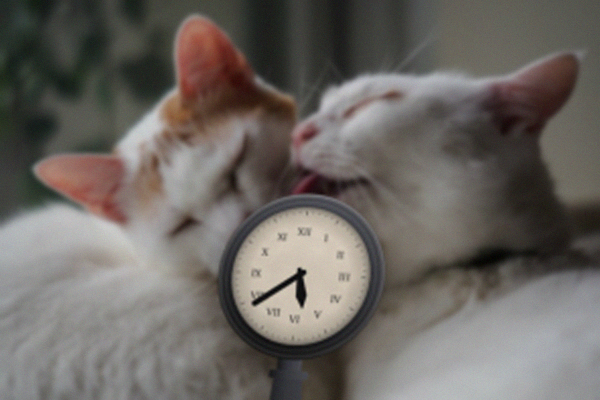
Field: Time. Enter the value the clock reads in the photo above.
5:39
